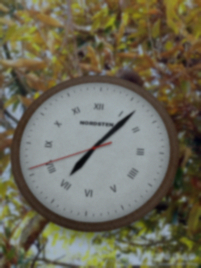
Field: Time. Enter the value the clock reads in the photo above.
7:06:41
